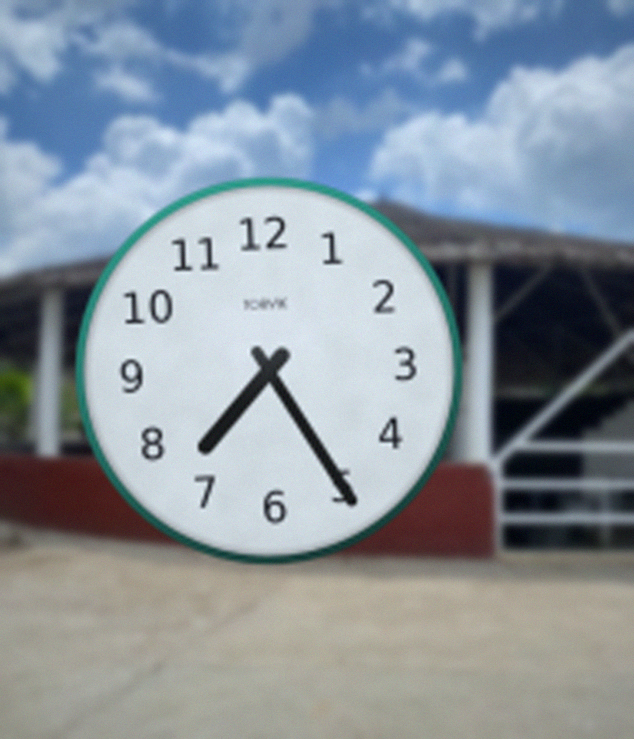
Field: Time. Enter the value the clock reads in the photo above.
7:25
